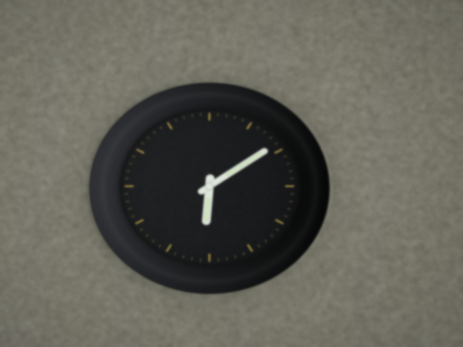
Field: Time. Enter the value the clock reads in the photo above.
6:09
